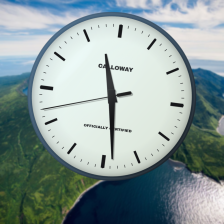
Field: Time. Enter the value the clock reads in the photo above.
11:28:42
